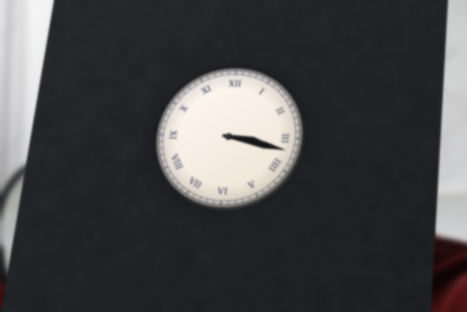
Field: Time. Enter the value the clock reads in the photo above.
3:17
